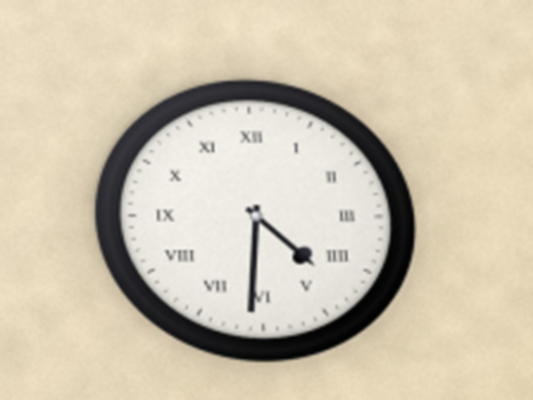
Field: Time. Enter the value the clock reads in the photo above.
4:31
